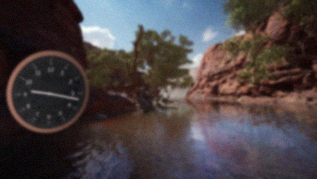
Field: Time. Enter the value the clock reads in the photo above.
9:17
